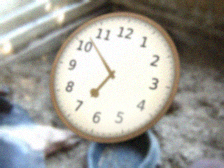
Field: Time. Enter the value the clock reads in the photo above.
6:52
